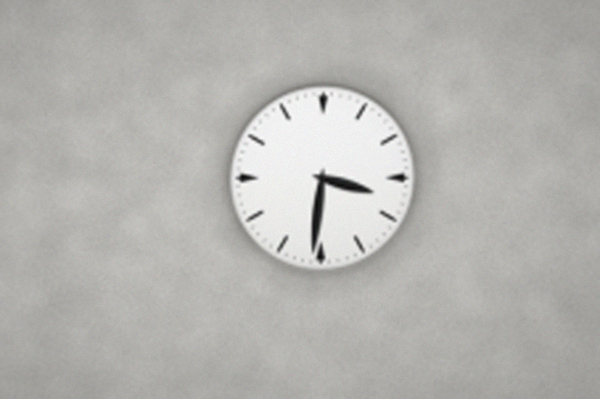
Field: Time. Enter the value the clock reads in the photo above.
3:31
